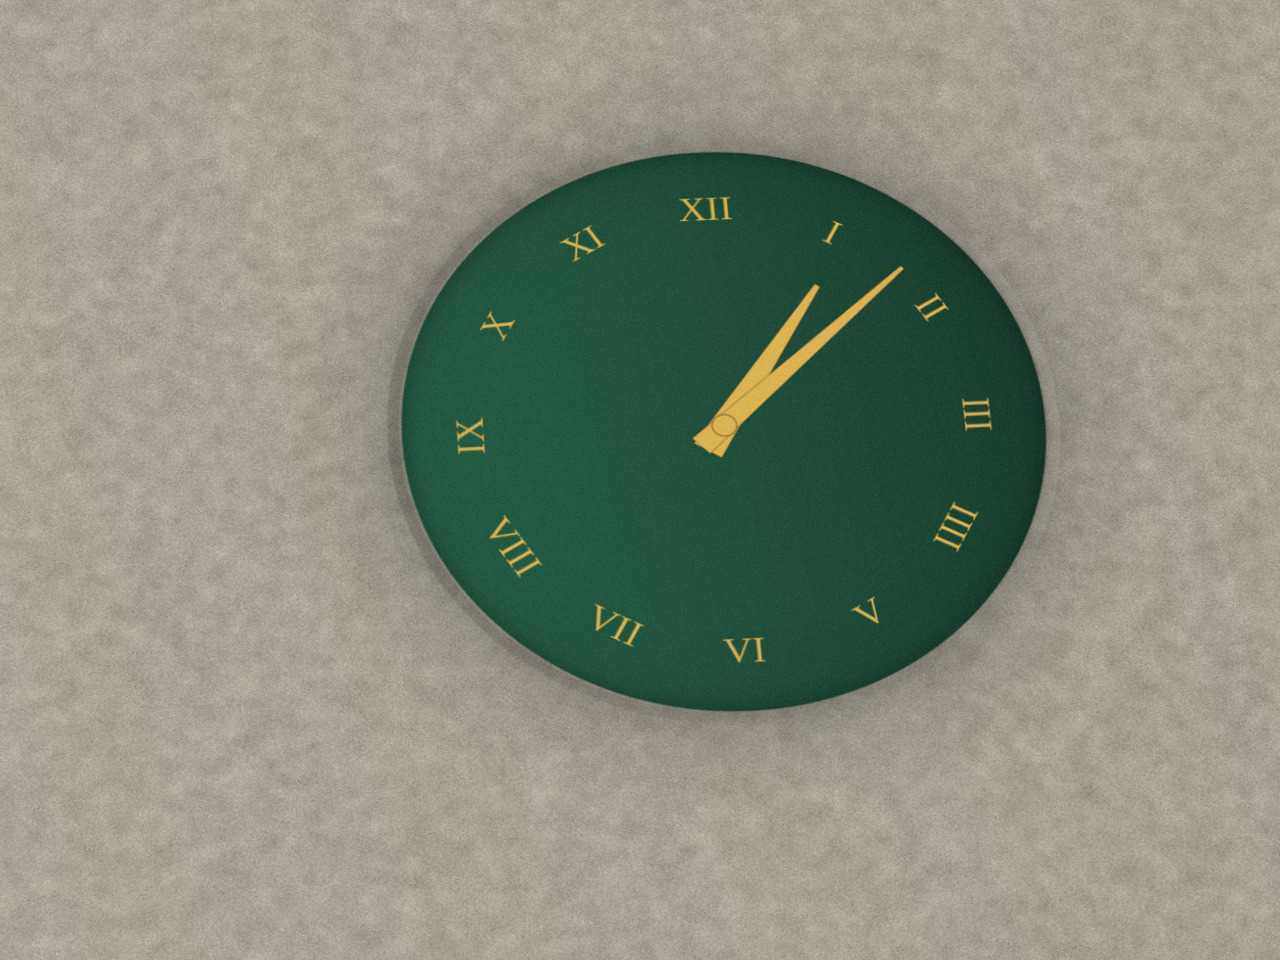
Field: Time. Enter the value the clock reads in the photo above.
1:08
